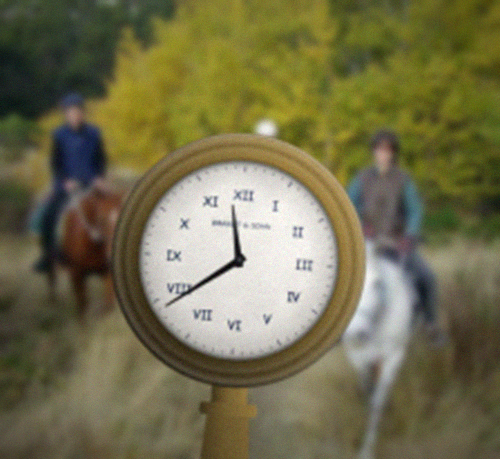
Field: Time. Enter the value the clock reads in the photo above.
11:39
